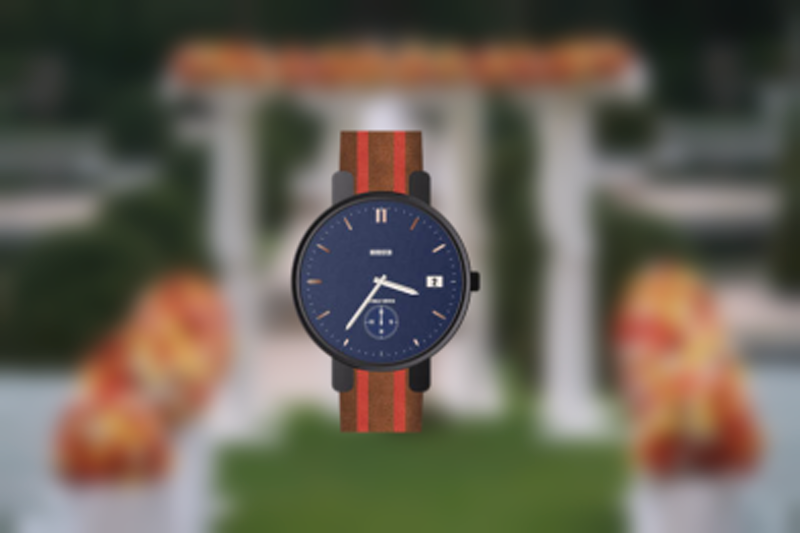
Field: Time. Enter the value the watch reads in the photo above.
3:36
